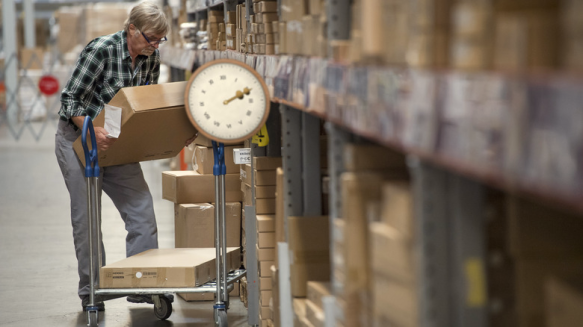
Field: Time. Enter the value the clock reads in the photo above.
2:11
